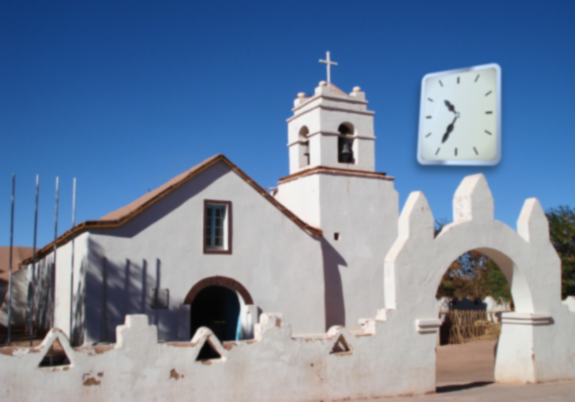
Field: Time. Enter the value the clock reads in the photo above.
10:35
